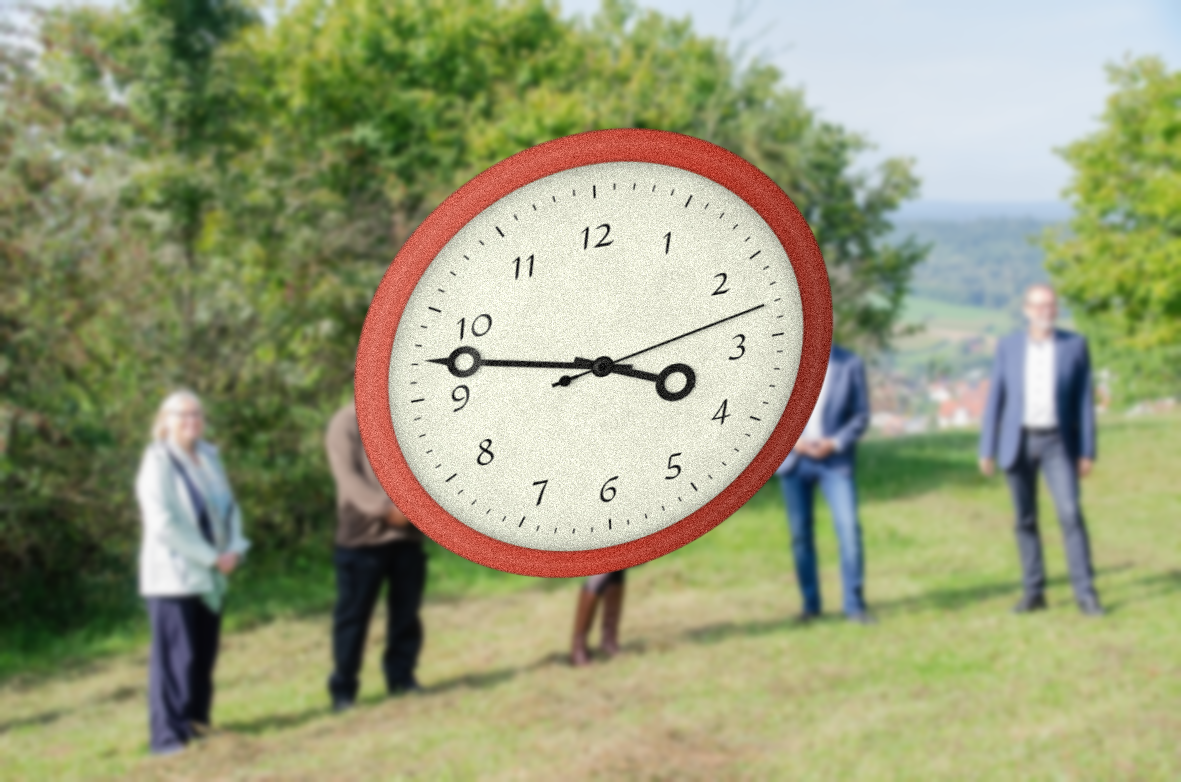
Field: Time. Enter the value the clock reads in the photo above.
3:47:13
